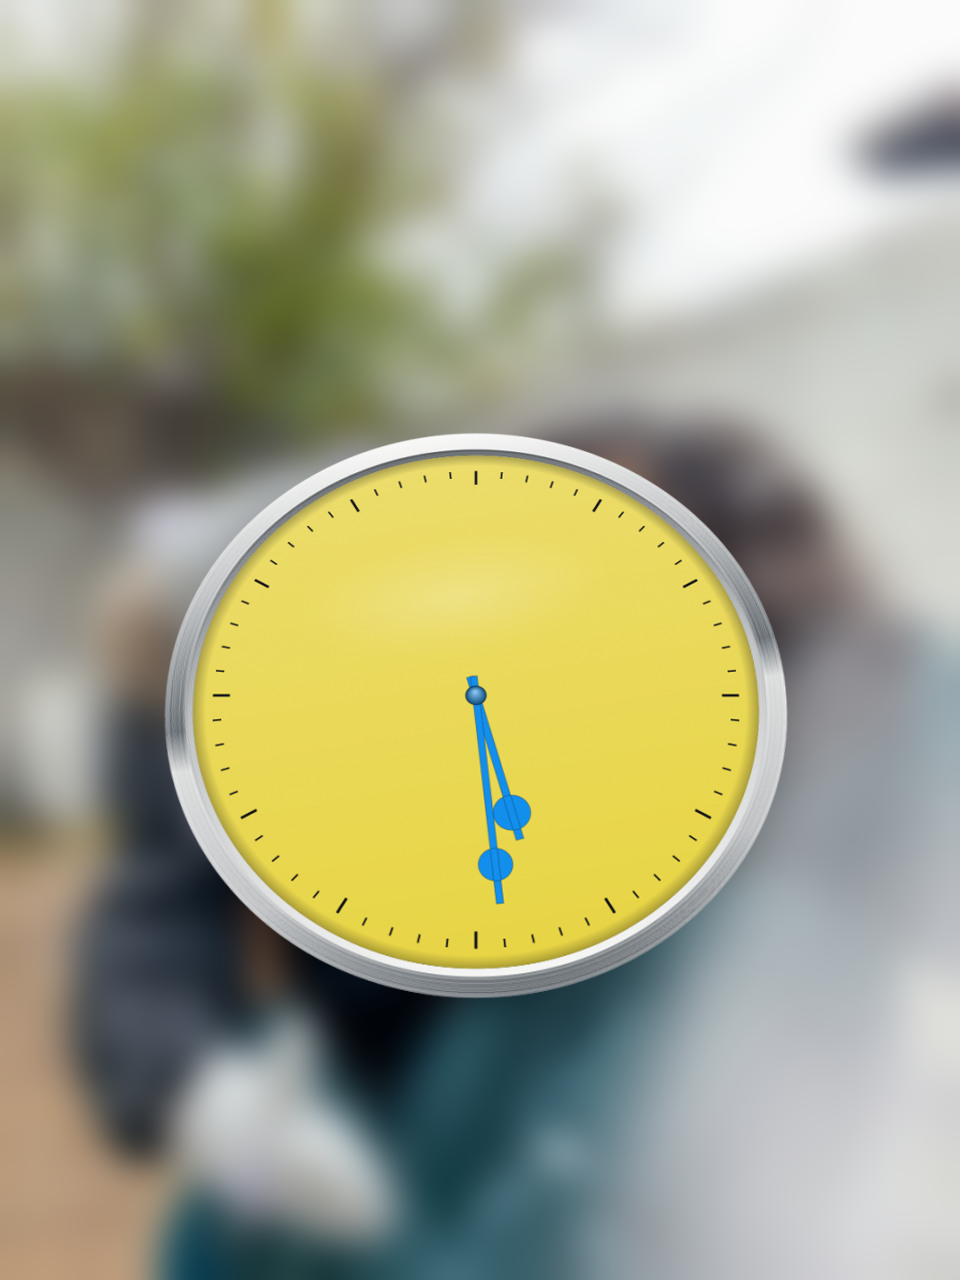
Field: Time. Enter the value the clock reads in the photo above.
5:29
